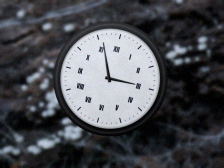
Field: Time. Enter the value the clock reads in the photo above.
2:56
